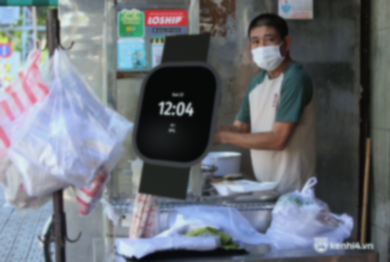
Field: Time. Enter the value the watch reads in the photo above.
12:04
